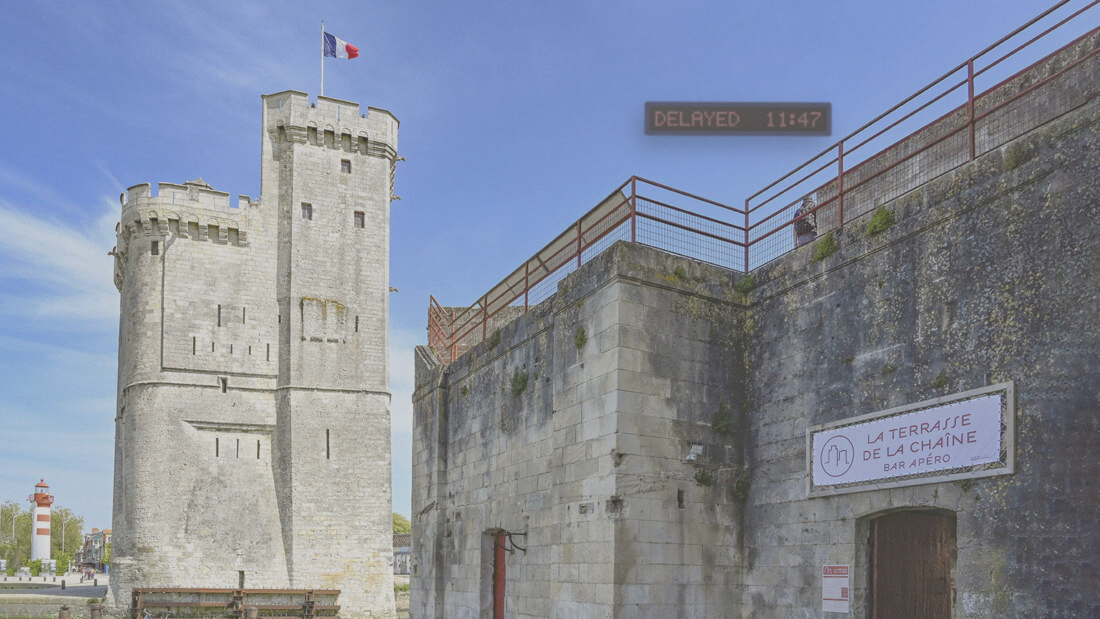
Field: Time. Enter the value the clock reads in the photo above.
11:47
